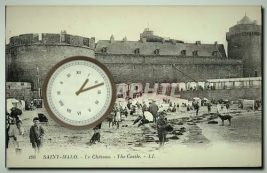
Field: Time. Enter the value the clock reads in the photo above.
1:12
